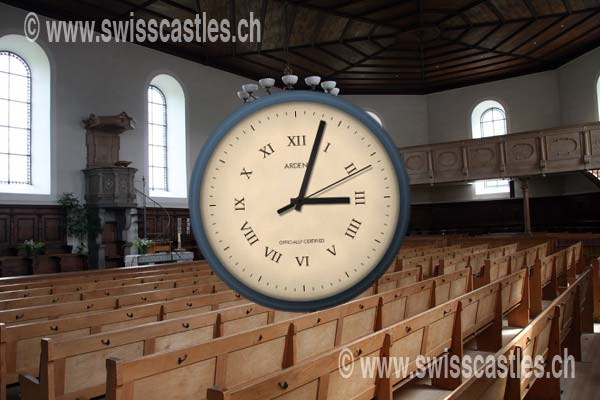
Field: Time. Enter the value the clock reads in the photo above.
3:03:11
